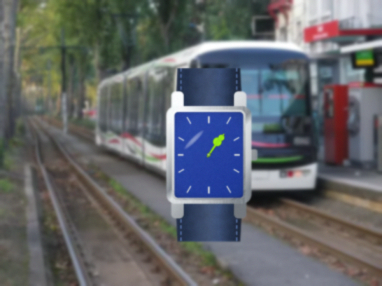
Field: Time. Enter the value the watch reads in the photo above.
1:06
